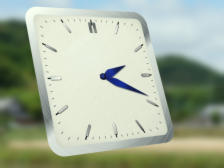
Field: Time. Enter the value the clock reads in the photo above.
2:19
